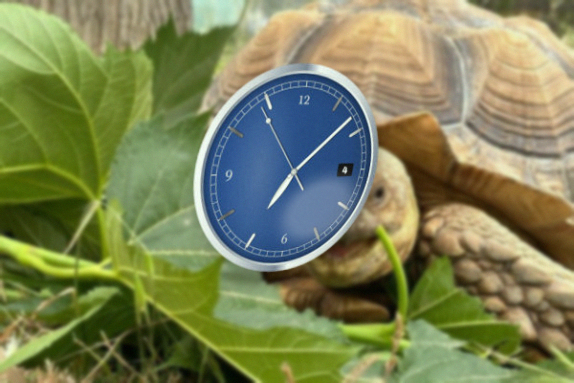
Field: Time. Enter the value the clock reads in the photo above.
7:07:54
